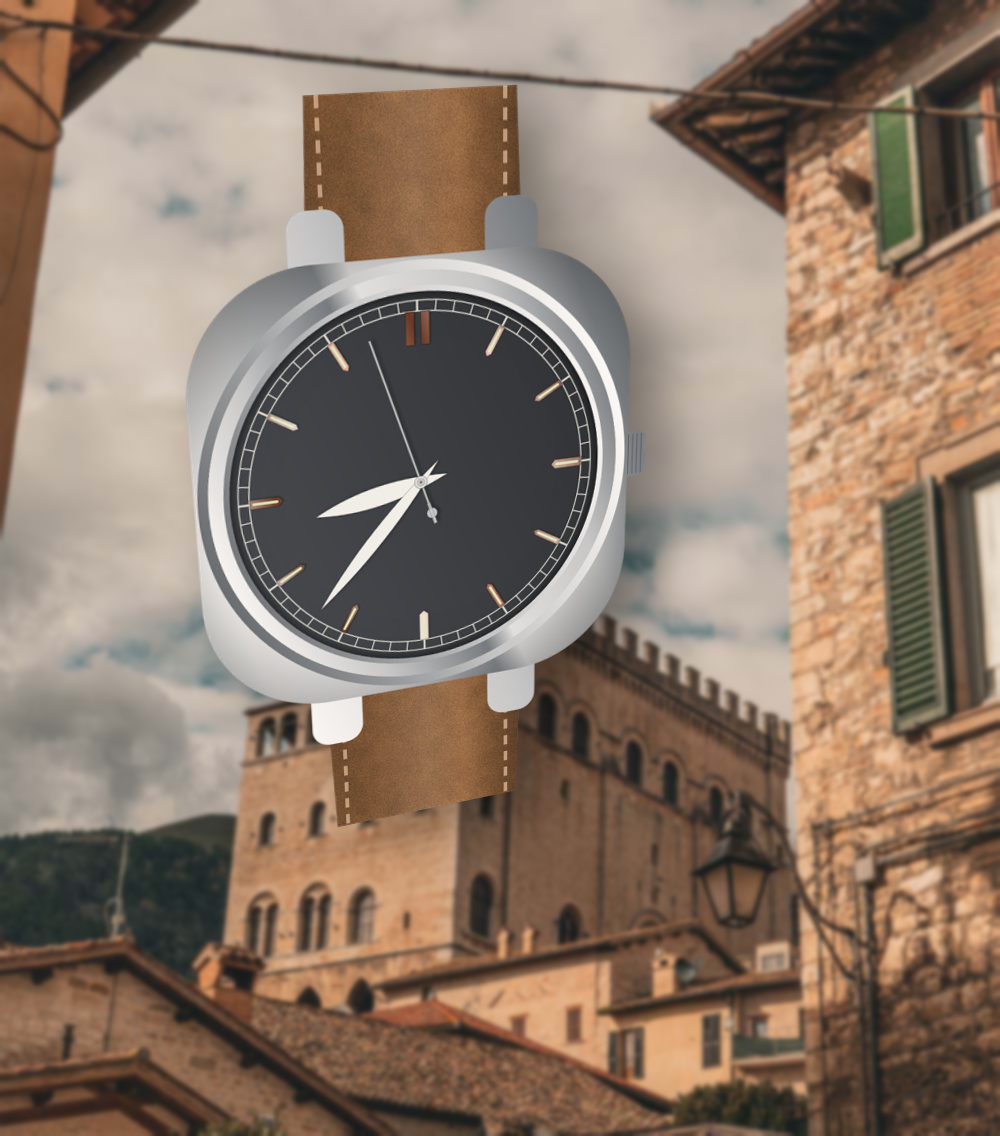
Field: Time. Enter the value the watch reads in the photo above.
8:36:57
